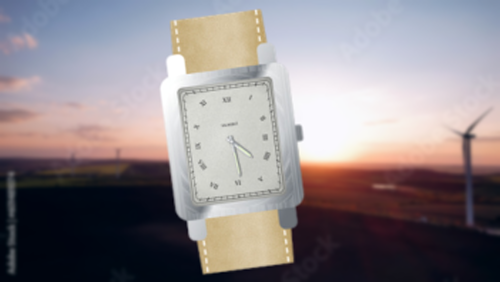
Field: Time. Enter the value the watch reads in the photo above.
4:29
